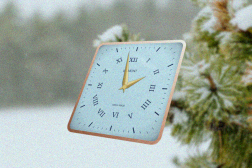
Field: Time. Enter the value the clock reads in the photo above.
1:58
